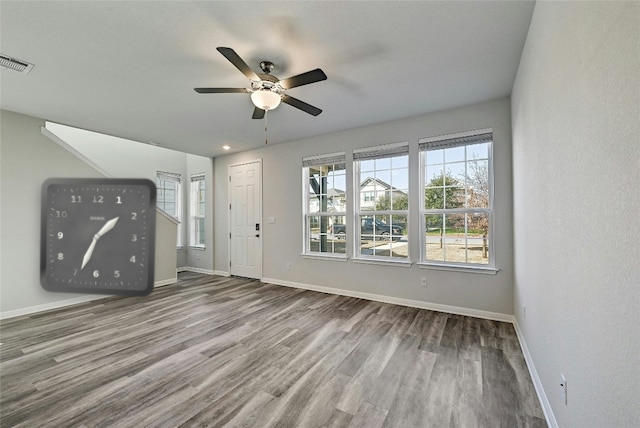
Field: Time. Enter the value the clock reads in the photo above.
1:34
